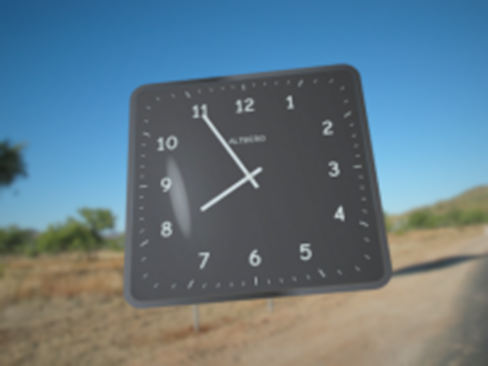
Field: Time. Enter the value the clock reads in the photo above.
7:55
